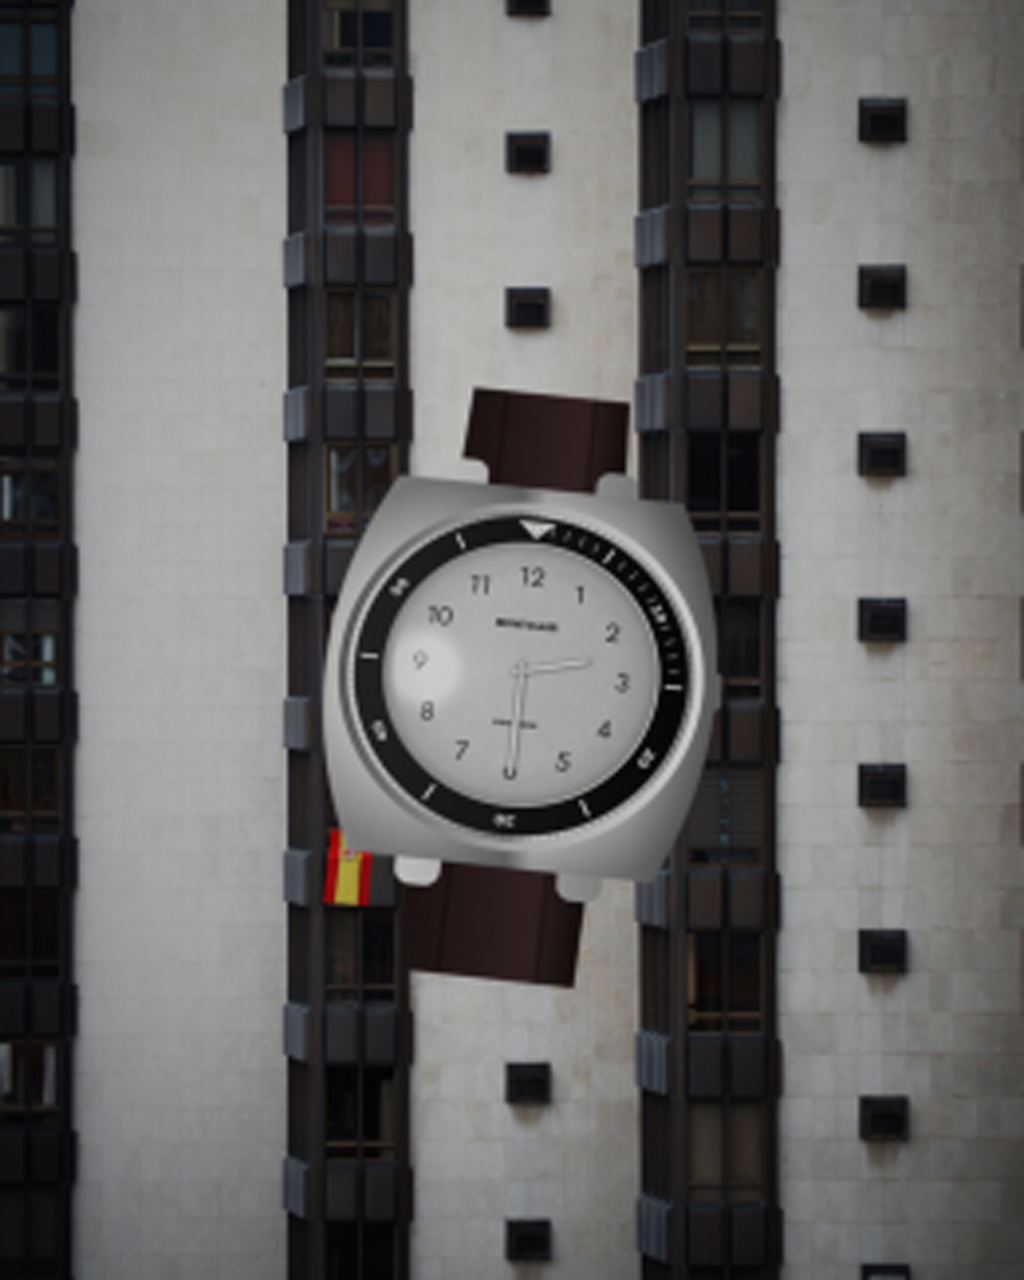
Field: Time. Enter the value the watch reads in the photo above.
2:30
